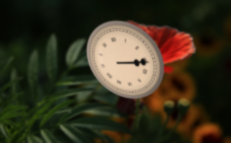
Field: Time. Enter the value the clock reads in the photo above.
3:16
